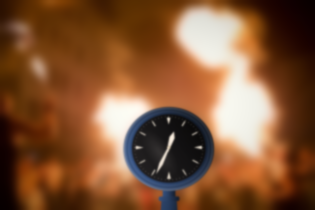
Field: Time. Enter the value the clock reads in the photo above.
12:34
